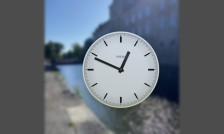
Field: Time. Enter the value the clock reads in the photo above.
12:49
